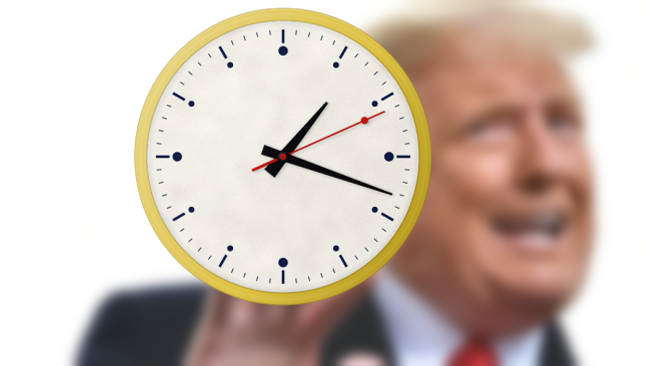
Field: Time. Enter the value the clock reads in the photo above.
1:18:11
